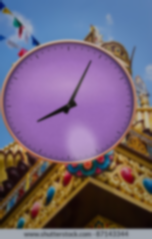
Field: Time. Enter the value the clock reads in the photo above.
8:04
